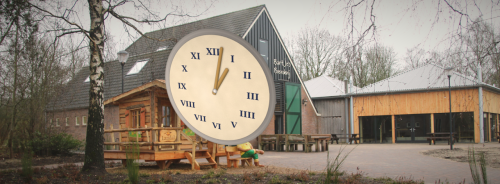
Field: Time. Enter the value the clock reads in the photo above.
1:02
